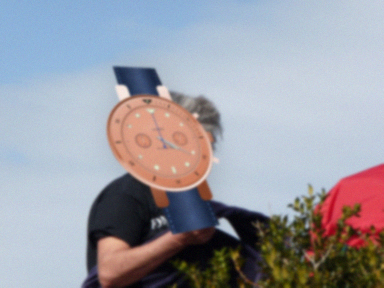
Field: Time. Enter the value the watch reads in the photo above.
4:21
